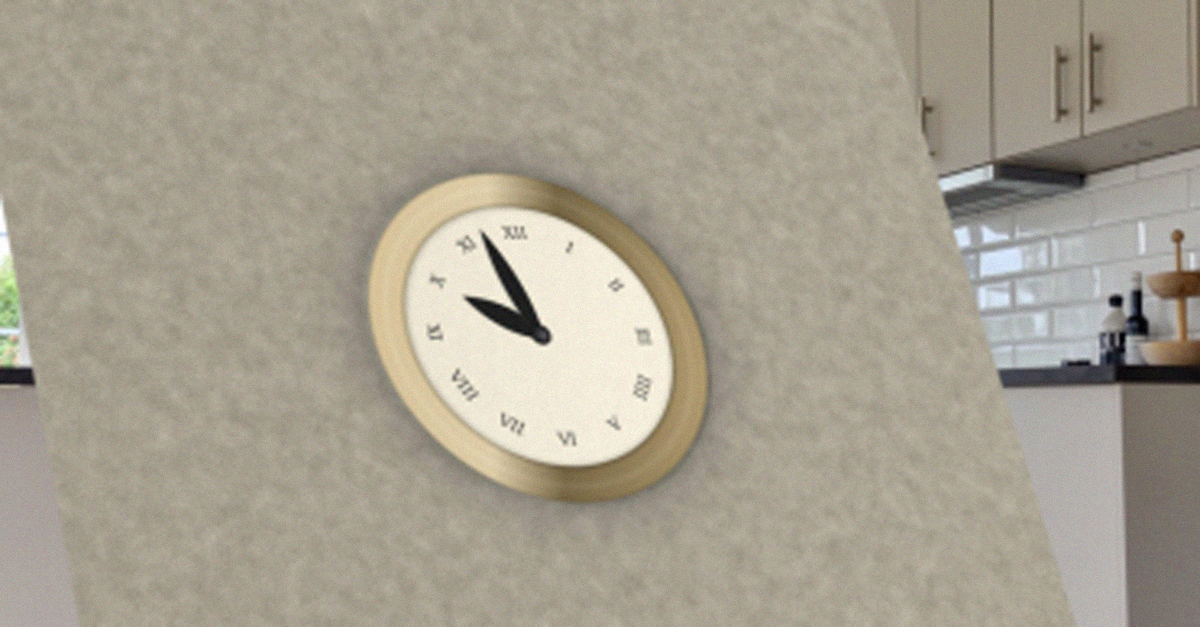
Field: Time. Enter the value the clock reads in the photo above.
9:57
